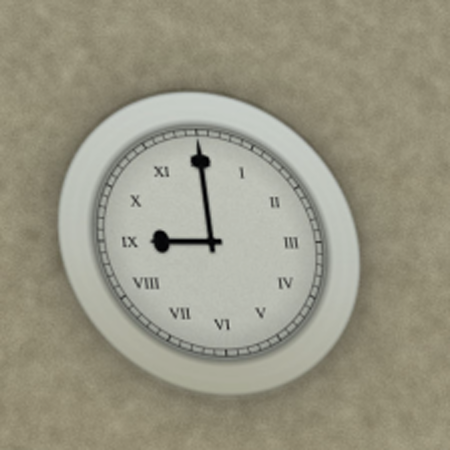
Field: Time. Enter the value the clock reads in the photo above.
9:00
